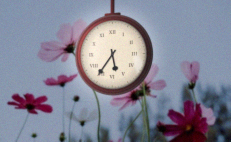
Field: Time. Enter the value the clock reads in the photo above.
5:36
